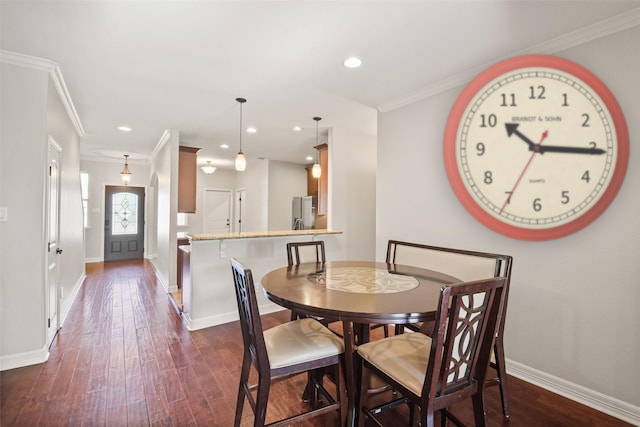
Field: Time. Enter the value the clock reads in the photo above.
10:15:35
